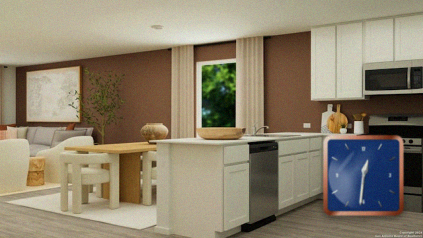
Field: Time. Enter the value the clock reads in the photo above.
12:31
